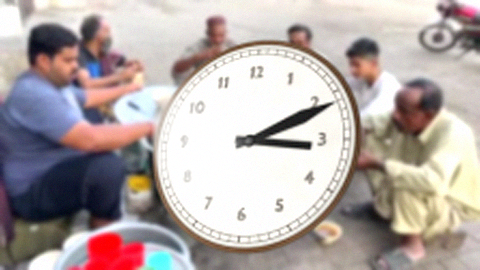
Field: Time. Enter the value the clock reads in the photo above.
3:11
